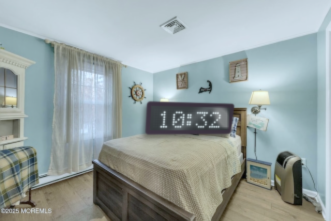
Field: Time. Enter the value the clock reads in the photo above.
10:32
